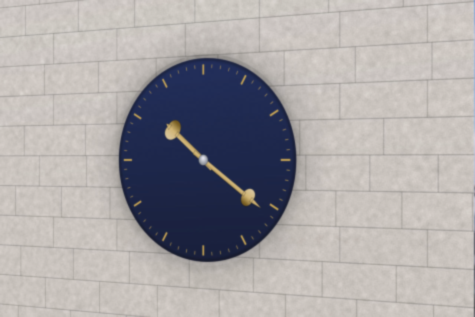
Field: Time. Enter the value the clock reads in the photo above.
10:21
